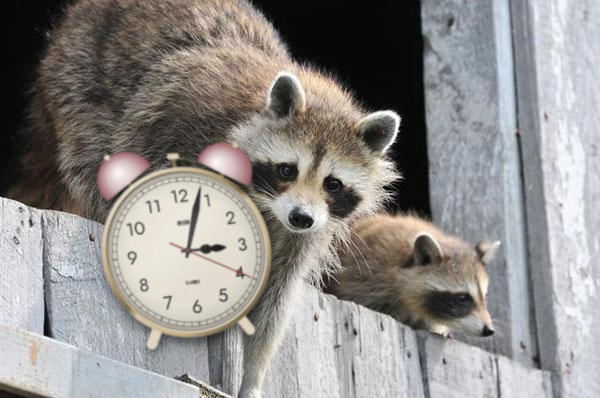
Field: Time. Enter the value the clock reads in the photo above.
3:03:20
